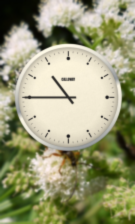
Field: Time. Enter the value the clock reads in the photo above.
10:45
